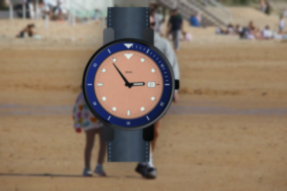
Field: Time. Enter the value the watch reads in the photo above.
2:54
